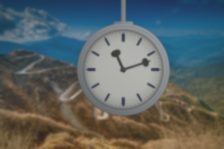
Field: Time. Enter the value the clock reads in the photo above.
11:12
